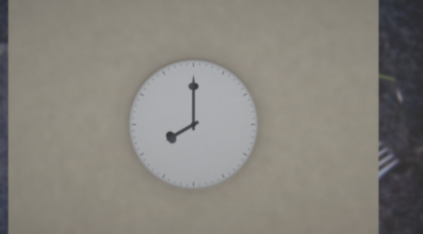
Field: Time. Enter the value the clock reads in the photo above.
8:00
